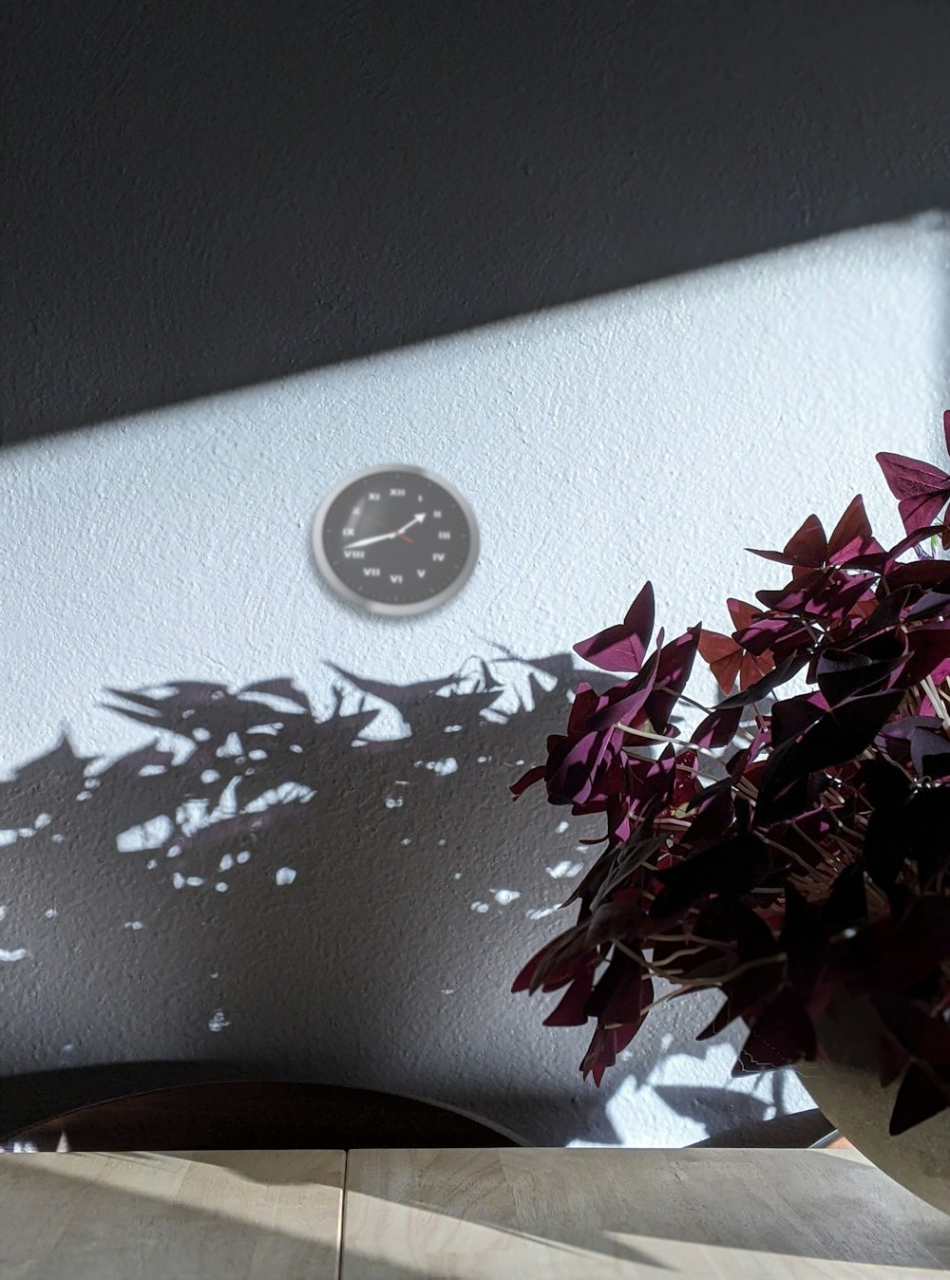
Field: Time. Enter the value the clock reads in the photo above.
1:41:50
